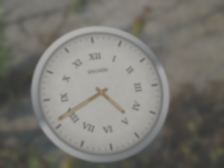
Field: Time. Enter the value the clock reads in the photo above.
4:41
